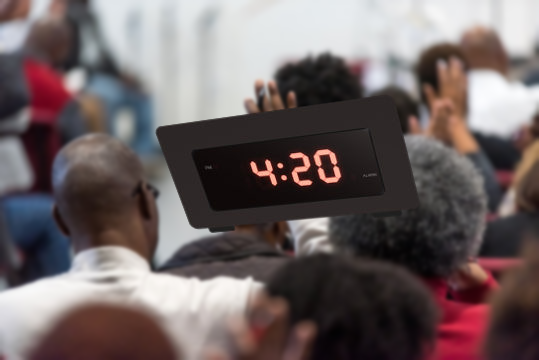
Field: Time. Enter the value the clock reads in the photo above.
4:20
